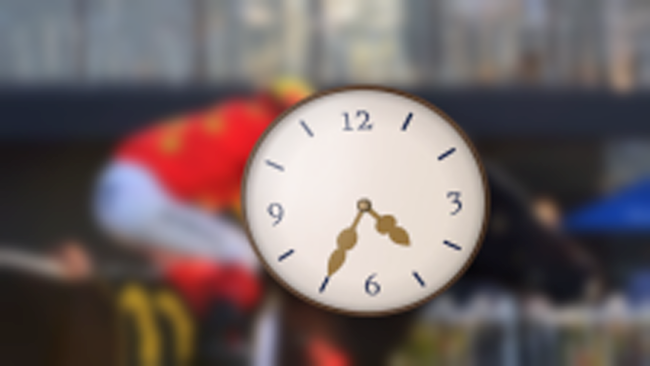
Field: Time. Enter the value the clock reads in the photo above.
4:35
